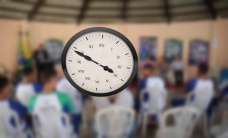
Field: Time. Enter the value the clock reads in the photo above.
3:49
